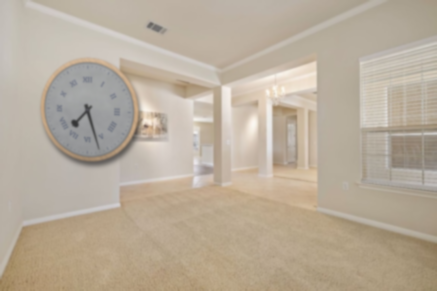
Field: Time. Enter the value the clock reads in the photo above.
7:27
